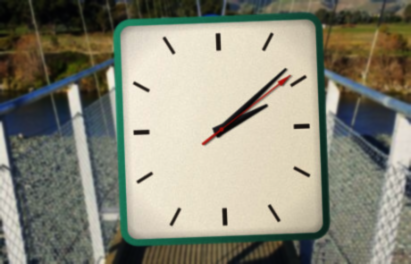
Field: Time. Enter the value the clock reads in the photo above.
2:08:09
